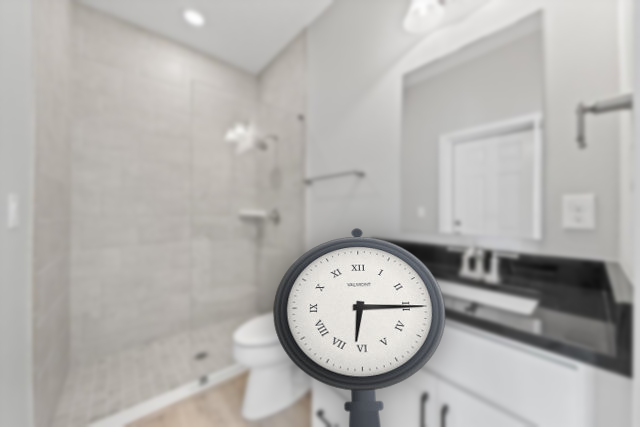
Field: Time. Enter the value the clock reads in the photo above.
6:15
